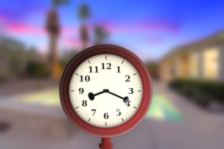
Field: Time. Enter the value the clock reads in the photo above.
8:19
